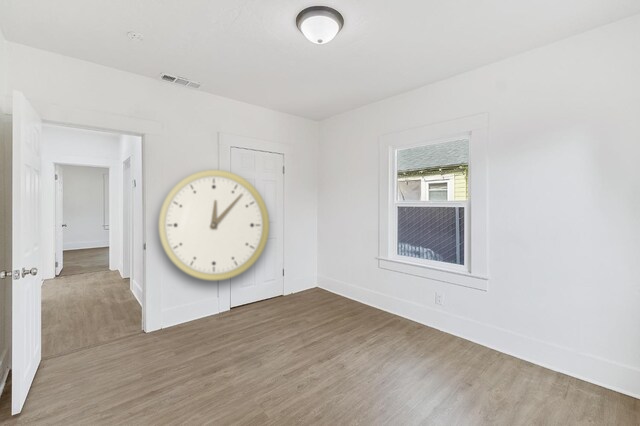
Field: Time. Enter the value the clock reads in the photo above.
12:07
